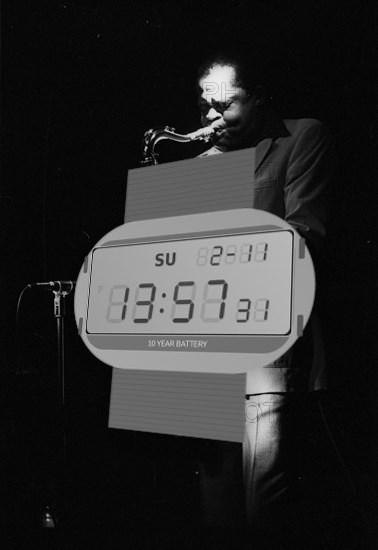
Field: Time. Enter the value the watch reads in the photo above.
13:57:31
